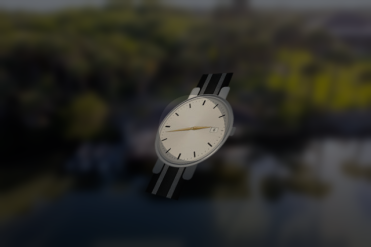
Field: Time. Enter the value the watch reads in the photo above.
2:43
